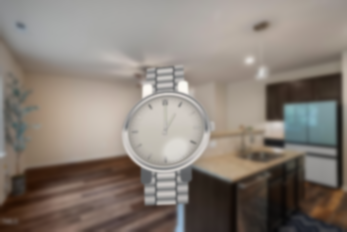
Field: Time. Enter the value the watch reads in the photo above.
1:00
